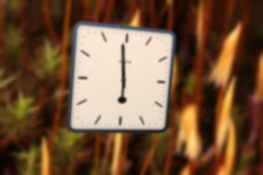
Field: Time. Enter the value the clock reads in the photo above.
5:59
